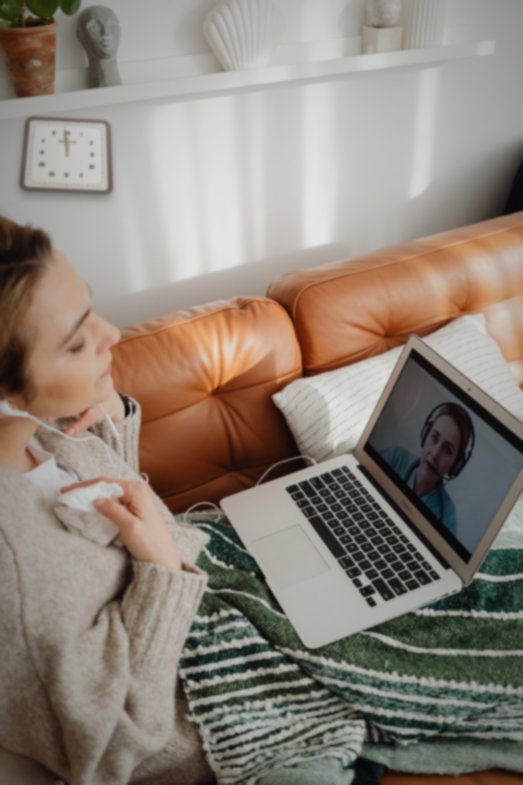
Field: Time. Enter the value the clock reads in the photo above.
11:59
